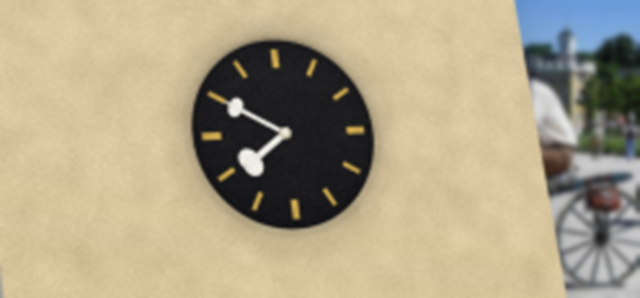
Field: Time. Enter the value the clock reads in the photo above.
7:50
